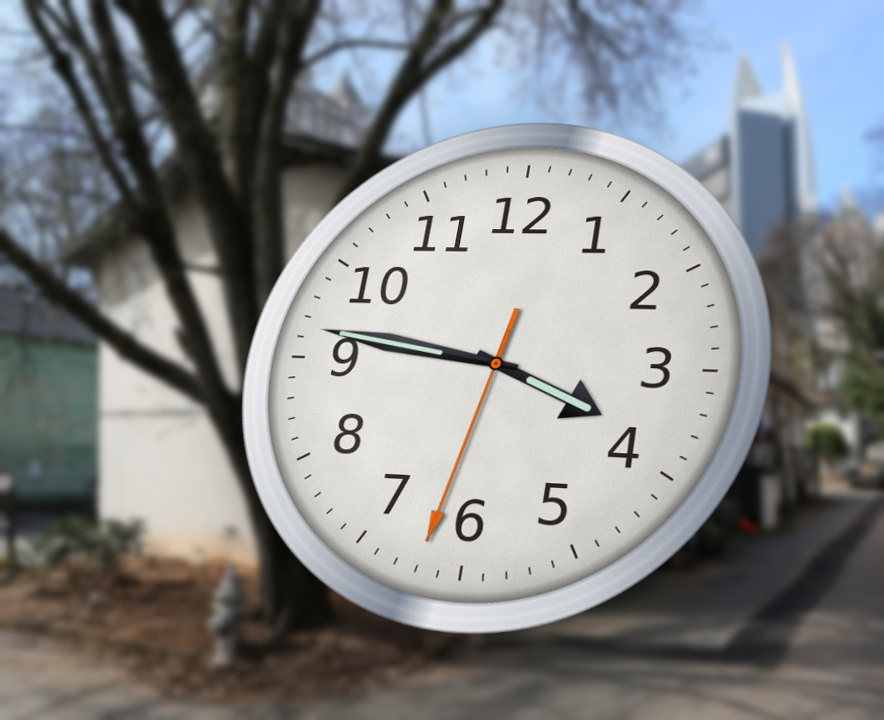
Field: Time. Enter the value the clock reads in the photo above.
3:46:32
